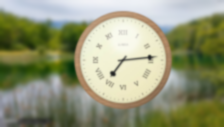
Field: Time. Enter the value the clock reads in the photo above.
7:14
